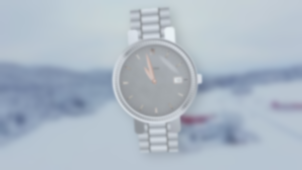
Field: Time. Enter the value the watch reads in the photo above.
10:58
